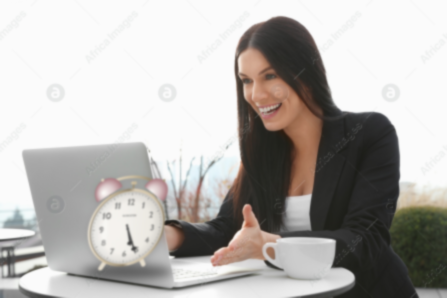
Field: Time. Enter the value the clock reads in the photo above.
5:26
